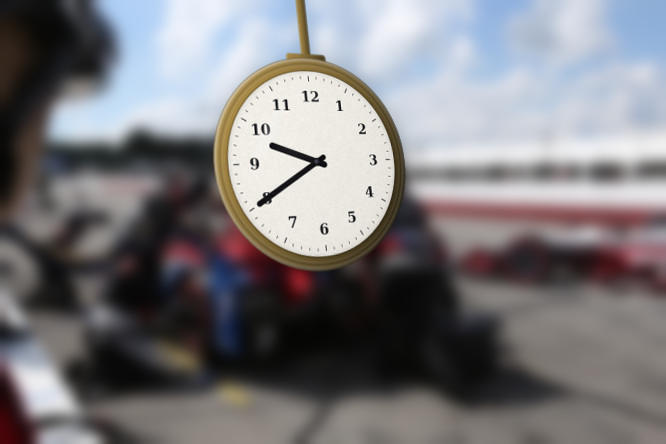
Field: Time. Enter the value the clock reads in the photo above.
9:40
